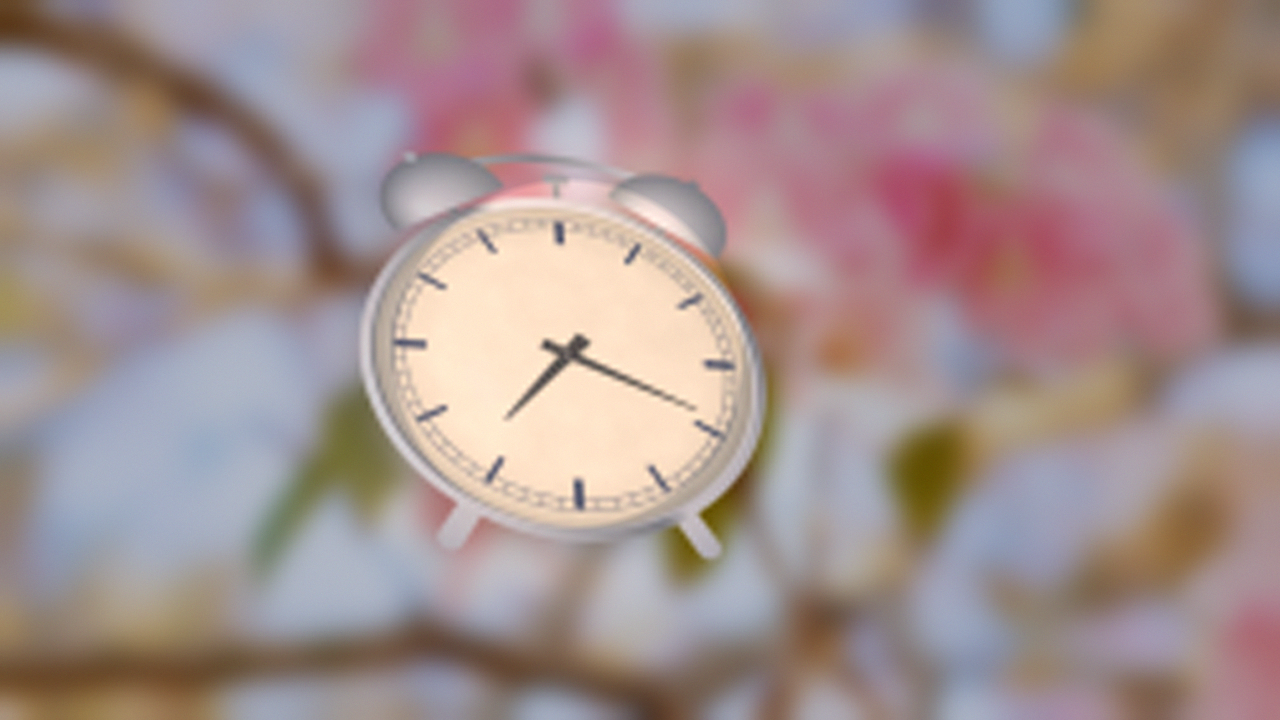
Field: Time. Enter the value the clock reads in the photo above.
7:19
